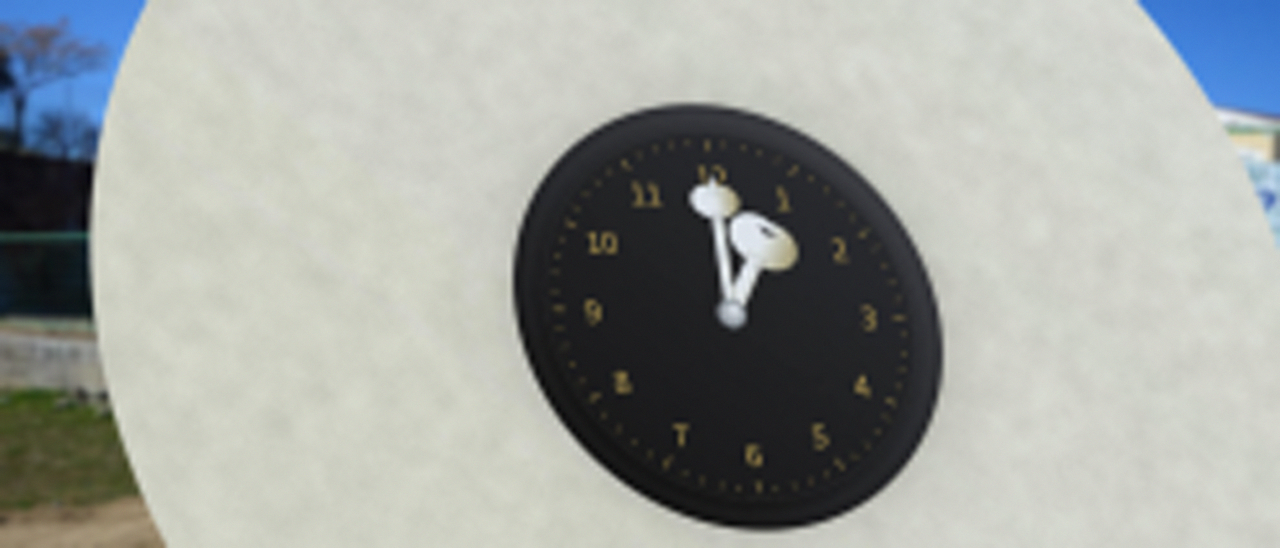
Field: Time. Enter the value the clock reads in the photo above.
1:00
